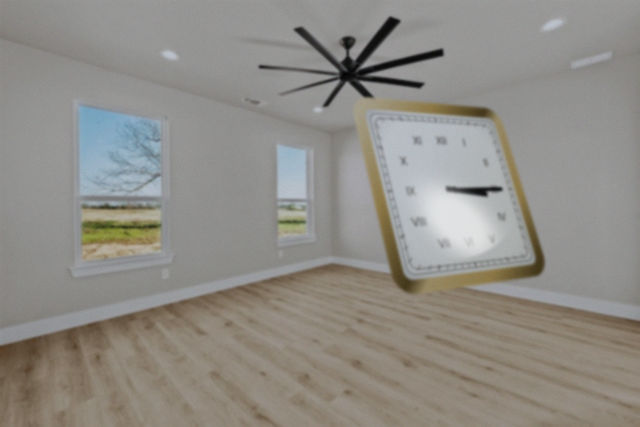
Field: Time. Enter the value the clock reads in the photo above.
3:15
